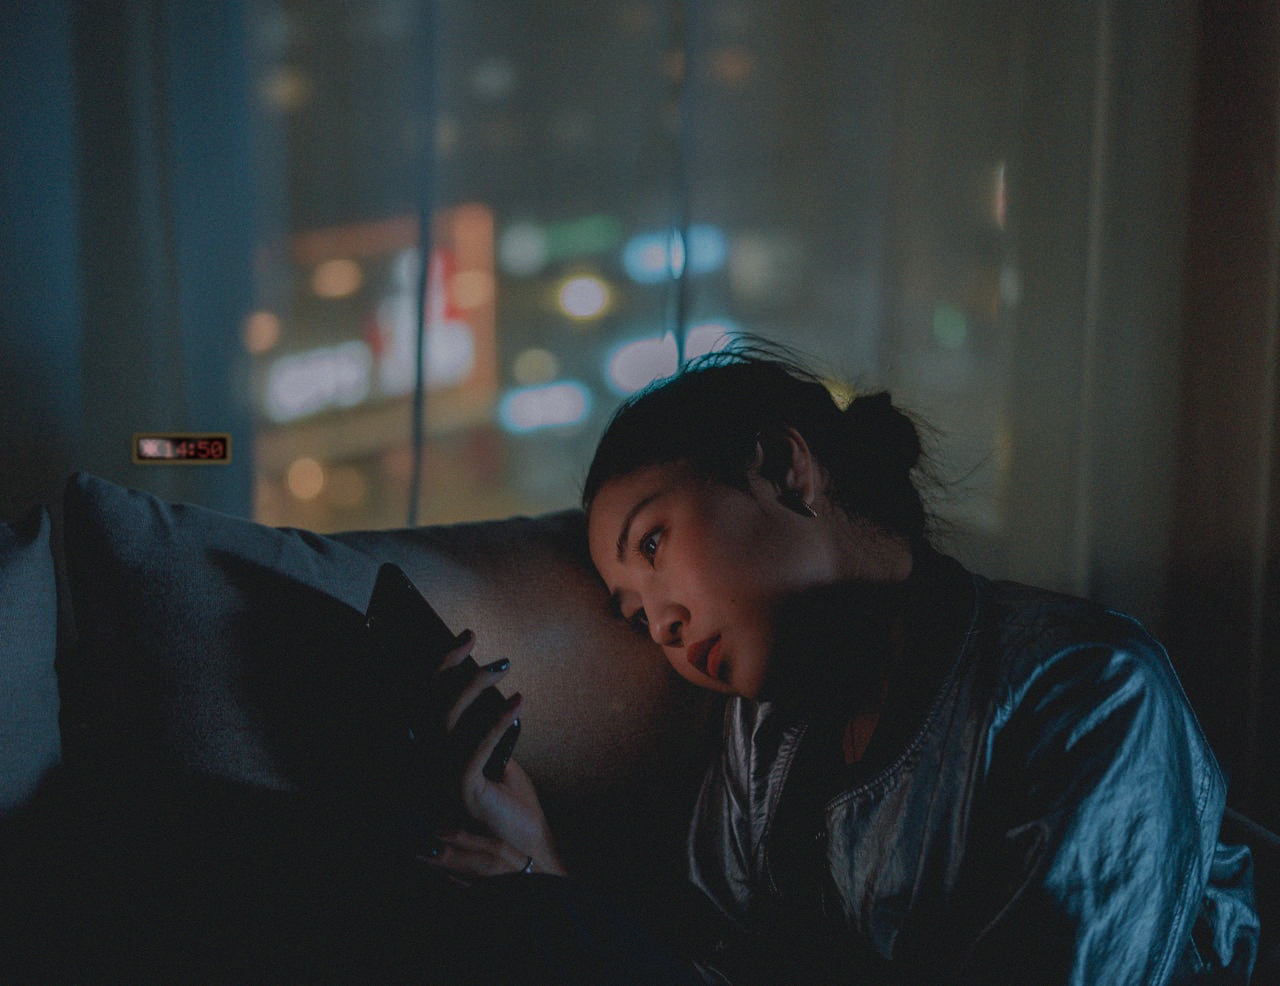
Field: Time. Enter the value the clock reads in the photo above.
14:50
